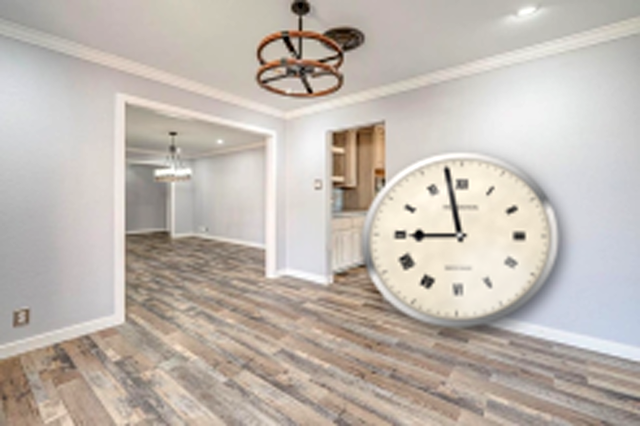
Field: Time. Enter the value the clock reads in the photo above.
8:58
